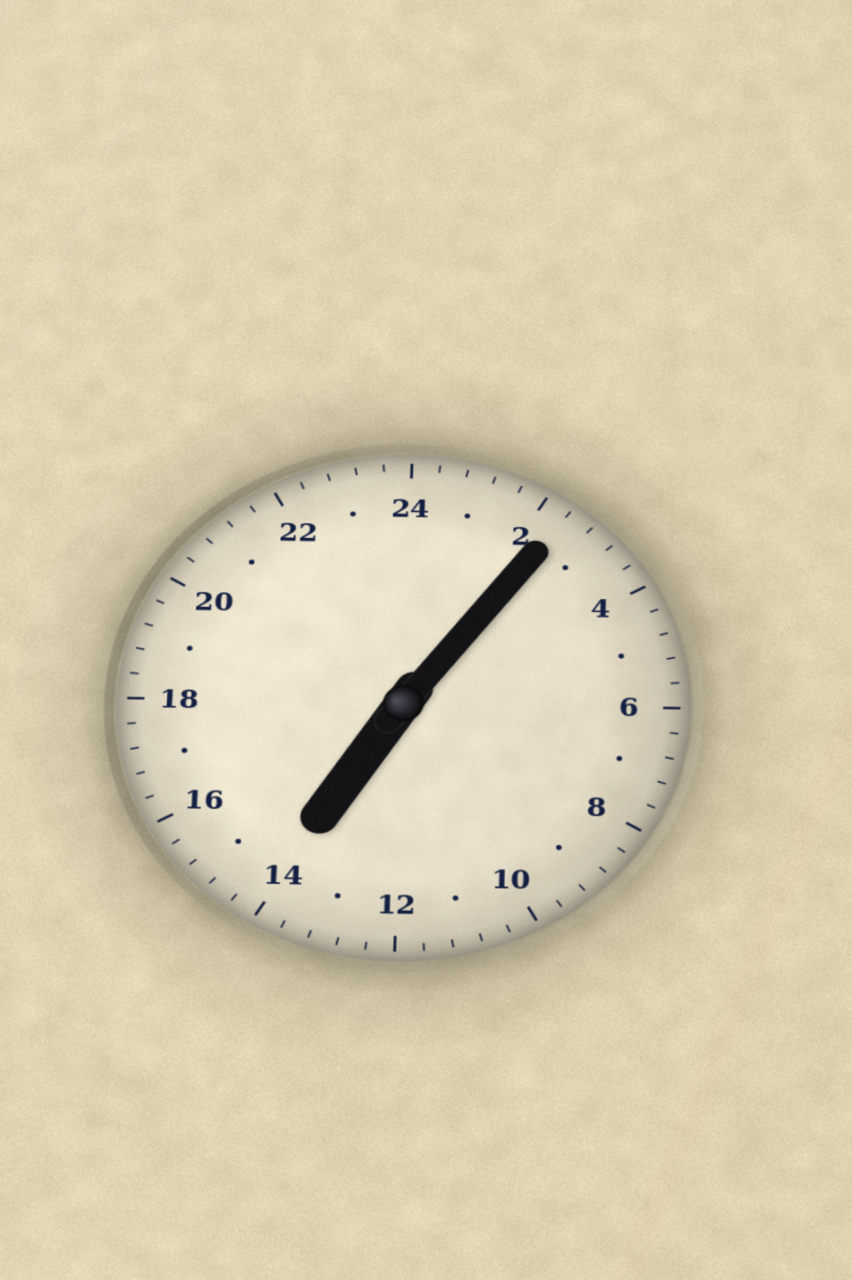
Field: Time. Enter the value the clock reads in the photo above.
14:06
